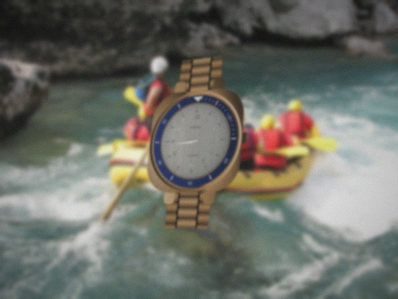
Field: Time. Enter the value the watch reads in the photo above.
8:44
